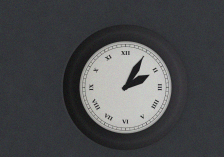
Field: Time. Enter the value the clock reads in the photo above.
2:05
